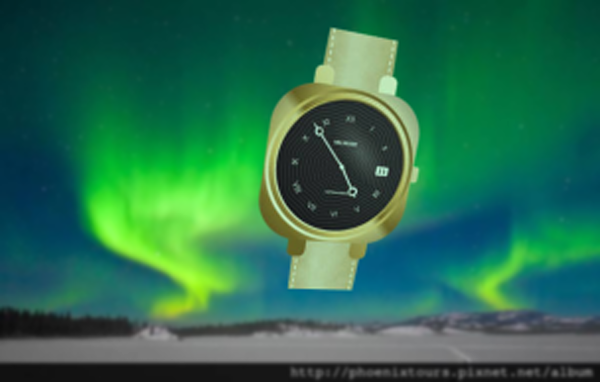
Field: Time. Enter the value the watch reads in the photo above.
4:53
